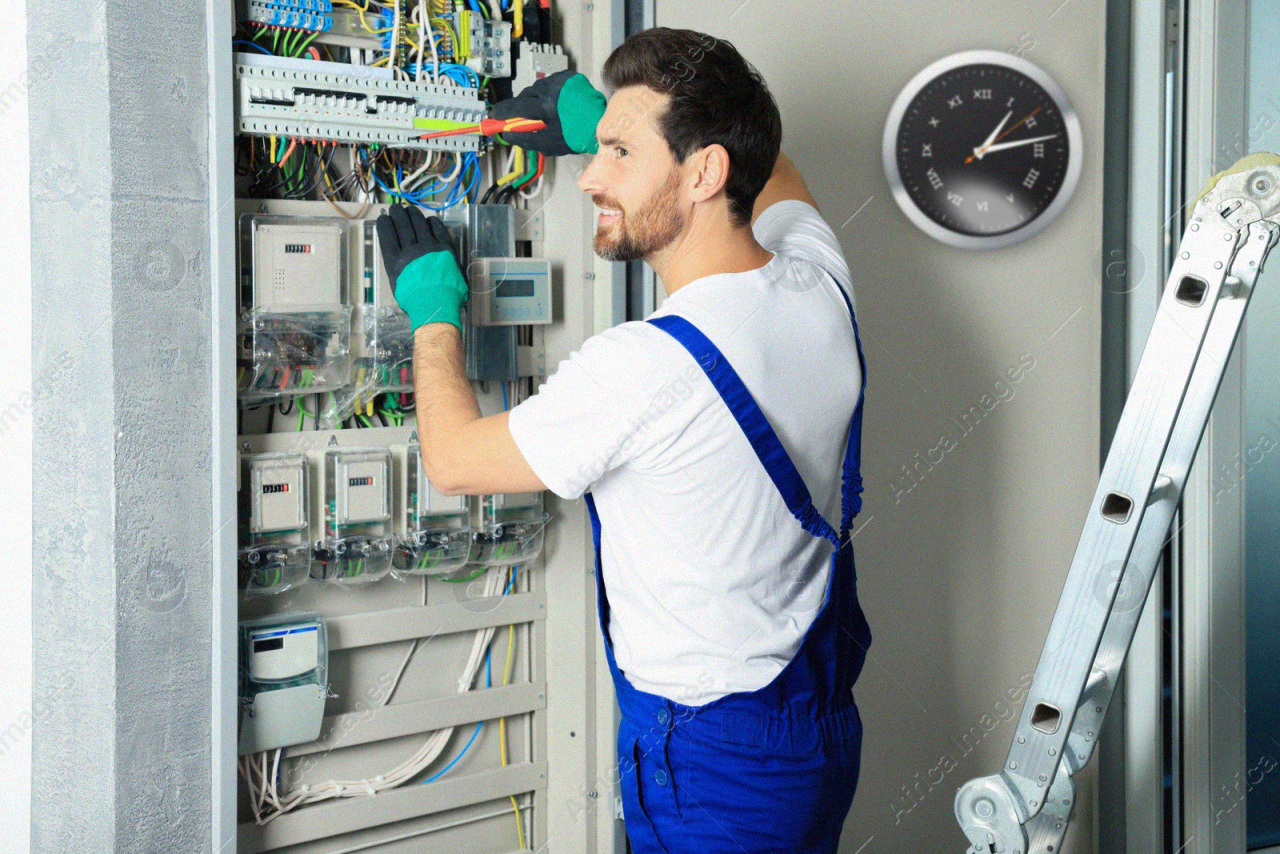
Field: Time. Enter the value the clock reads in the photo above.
1:13:09
